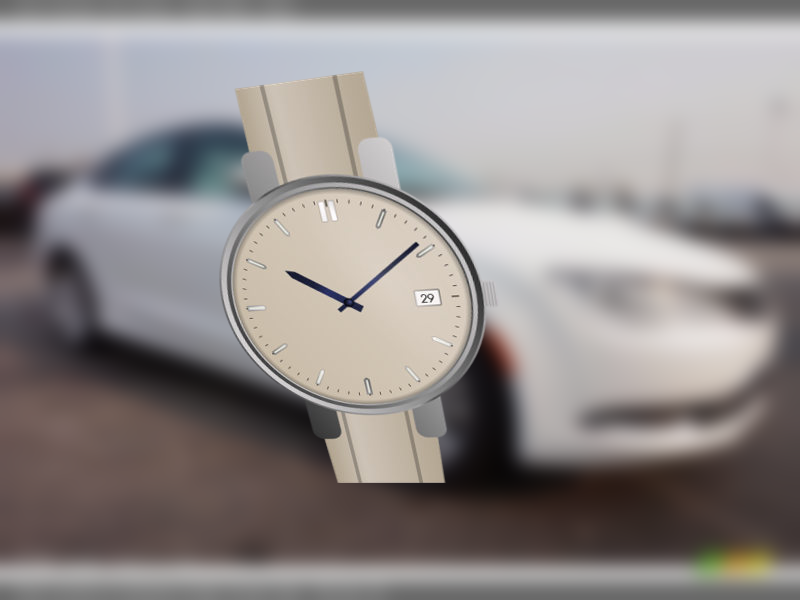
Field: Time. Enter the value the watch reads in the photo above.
10:09
